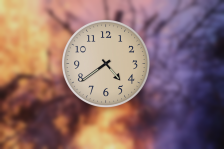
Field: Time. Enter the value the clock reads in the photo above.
4:39
